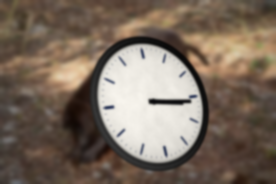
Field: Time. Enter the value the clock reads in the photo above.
3:16
